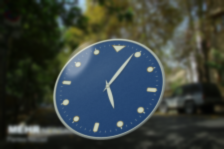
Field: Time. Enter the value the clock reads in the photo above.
5:04
